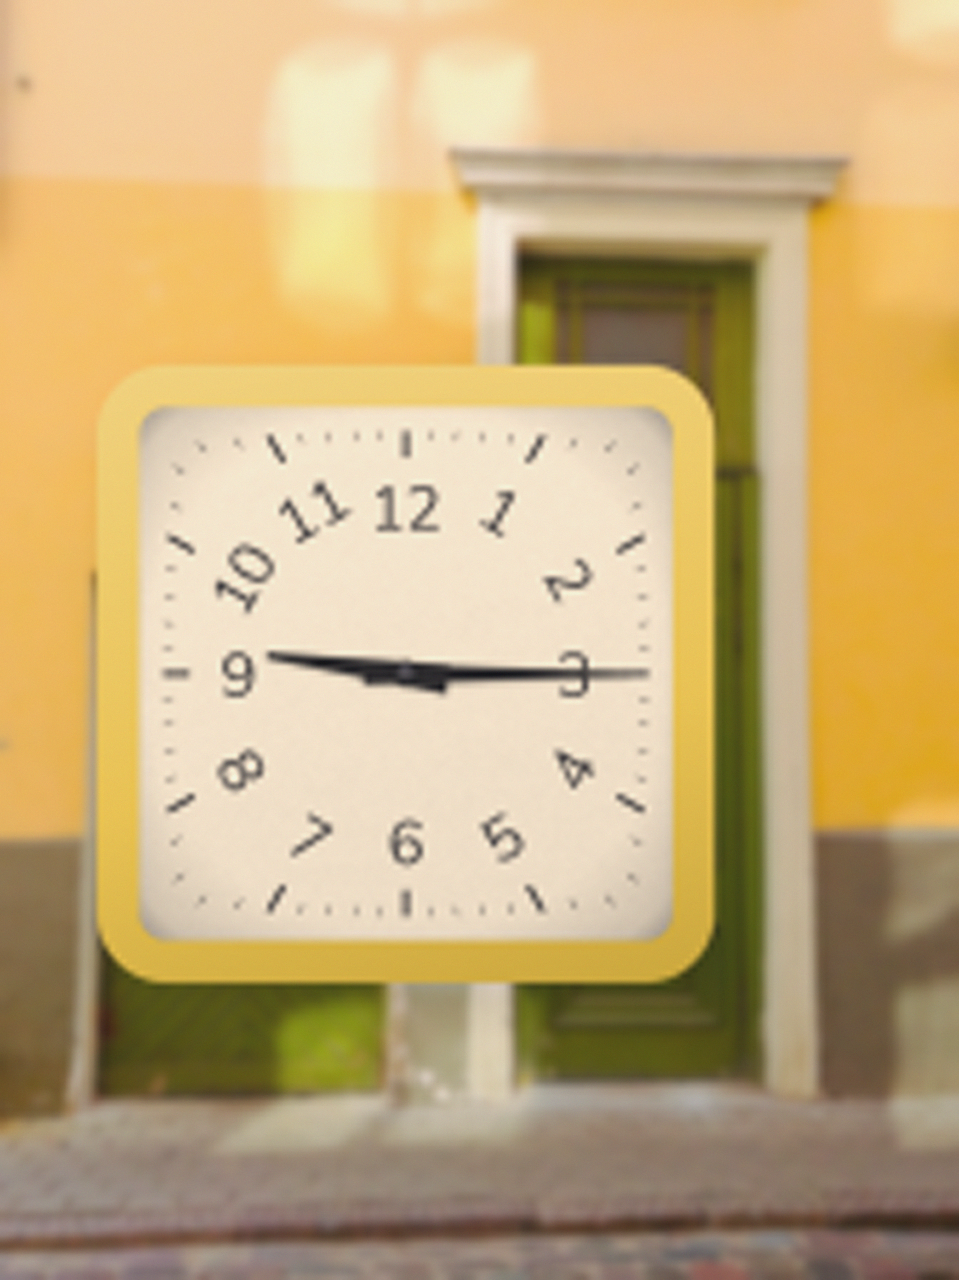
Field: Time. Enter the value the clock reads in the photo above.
9:15
